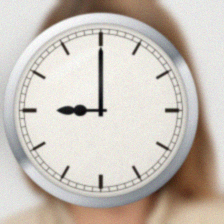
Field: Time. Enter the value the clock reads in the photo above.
9:00
